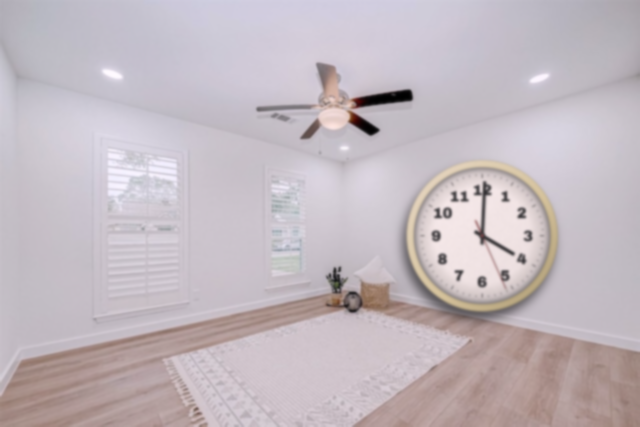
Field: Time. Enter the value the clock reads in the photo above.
4:00:26
